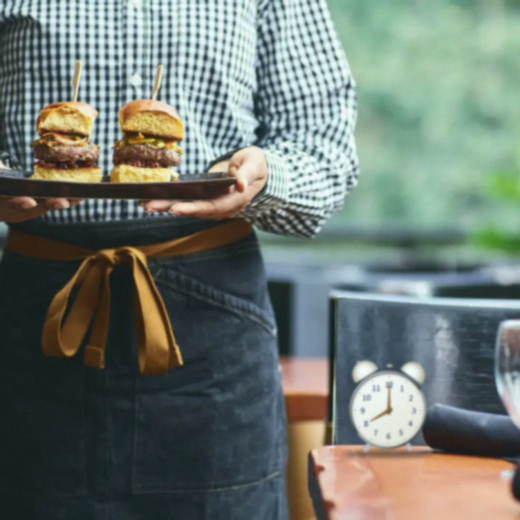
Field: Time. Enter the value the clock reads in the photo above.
8:00
